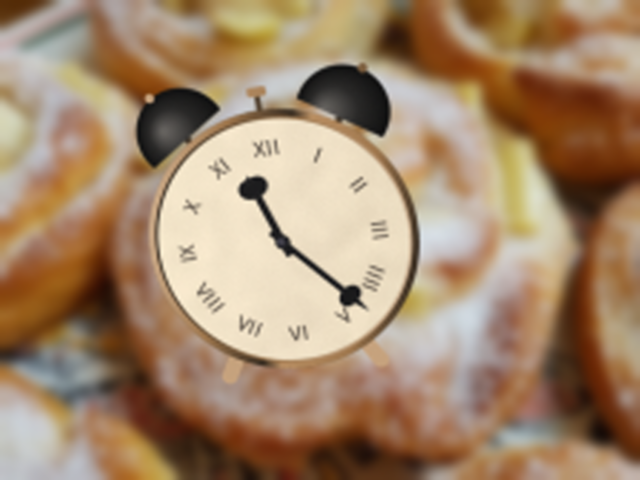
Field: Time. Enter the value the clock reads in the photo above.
11:23
